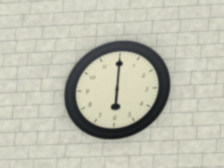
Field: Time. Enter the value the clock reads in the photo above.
6:00
